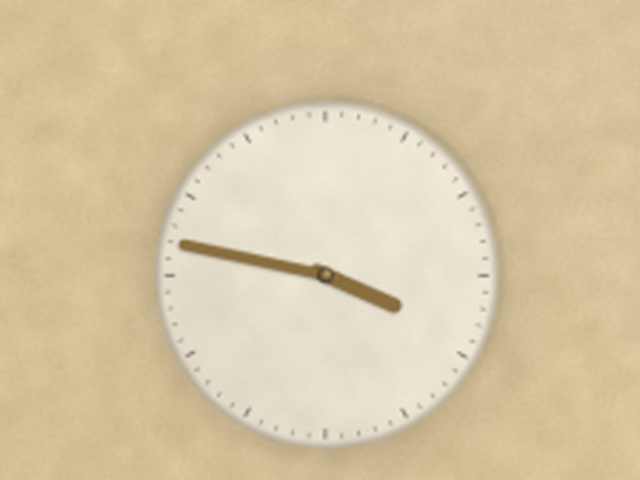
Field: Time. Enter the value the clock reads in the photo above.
3:47
